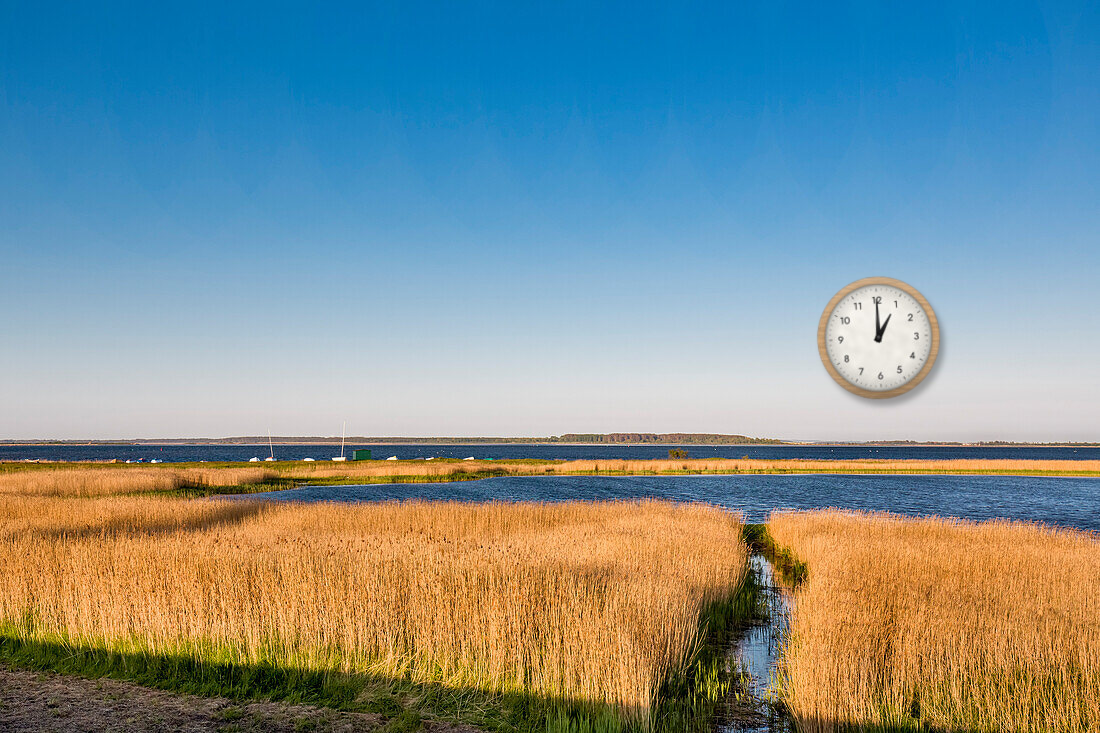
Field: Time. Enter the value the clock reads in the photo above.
1:00
